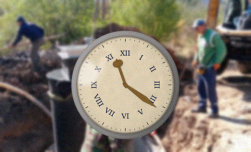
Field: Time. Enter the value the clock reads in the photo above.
11:21
